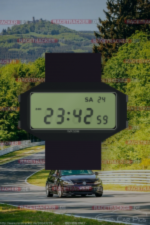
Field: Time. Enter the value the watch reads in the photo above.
23:42:59
